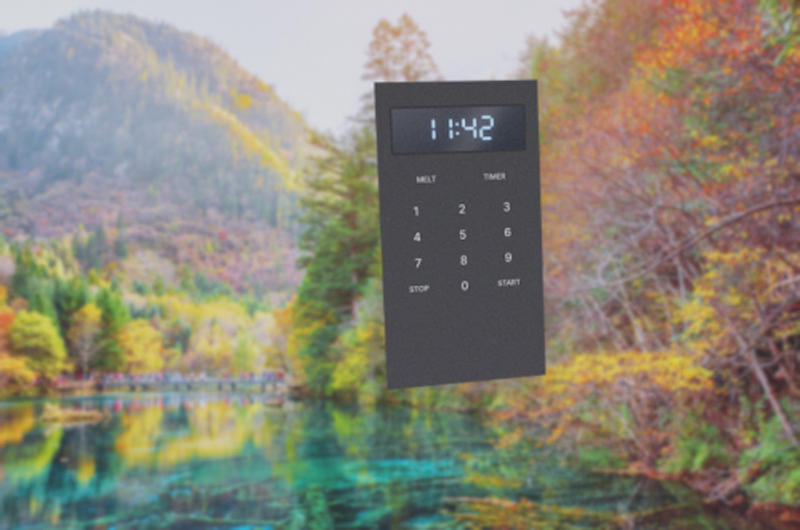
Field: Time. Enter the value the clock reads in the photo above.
11:42
